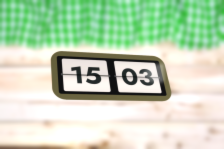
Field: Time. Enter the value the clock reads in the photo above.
15:03
